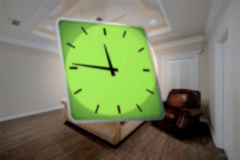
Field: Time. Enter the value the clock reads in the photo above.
11:46
